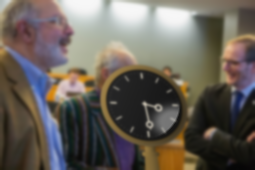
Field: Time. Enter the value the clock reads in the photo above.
3:29
